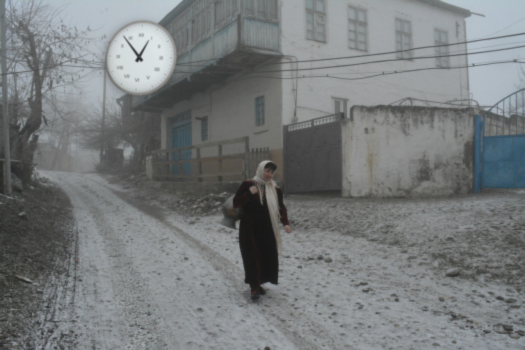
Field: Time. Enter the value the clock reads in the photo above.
12:53
